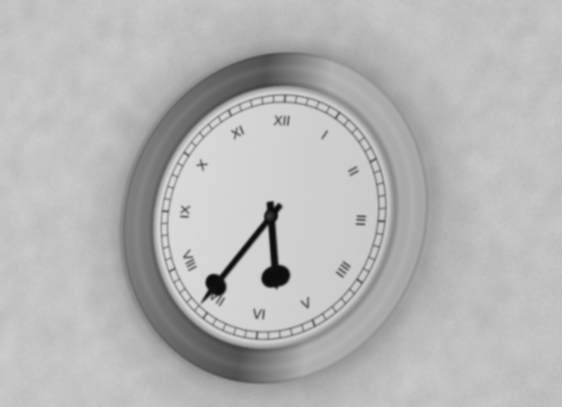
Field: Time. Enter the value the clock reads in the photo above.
5:36
